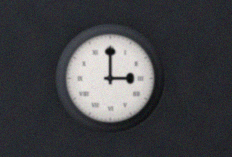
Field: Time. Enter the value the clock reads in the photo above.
3:00
